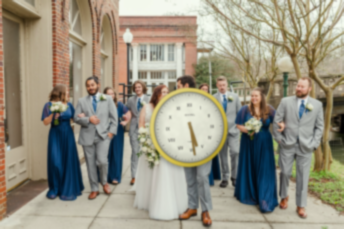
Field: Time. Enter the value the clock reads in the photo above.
5:29
